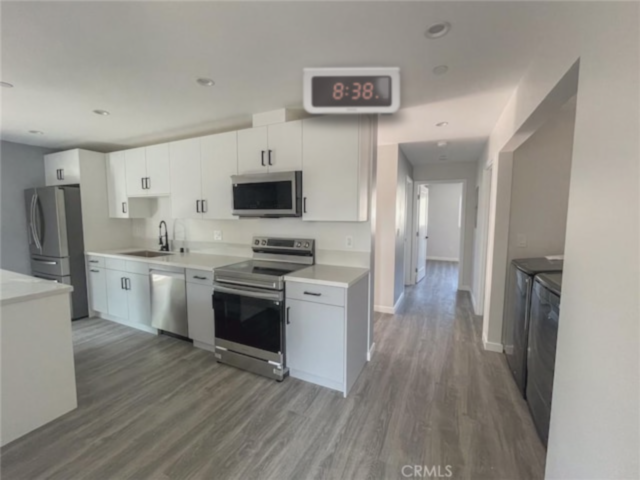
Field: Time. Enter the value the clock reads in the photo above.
8:38
